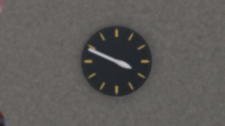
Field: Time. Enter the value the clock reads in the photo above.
3:49
